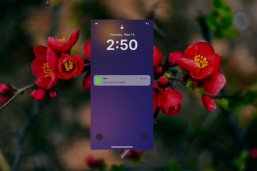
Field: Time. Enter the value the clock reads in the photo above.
2:50
